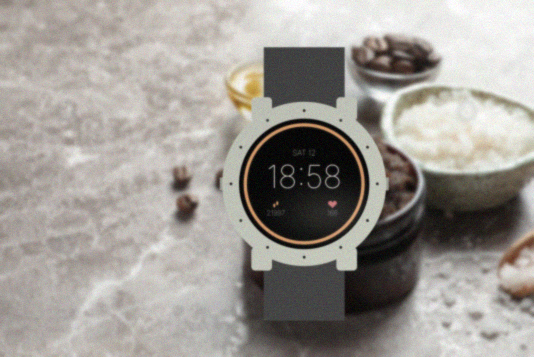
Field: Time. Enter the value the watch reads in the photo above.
18:58
